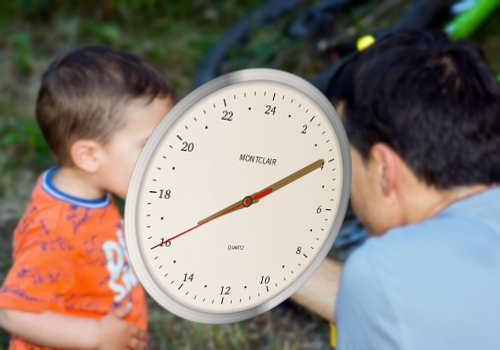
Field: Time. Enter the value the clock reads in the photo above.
16:09:40
